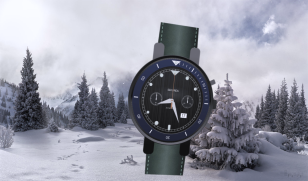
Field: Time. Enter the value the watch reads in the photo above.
8:26
